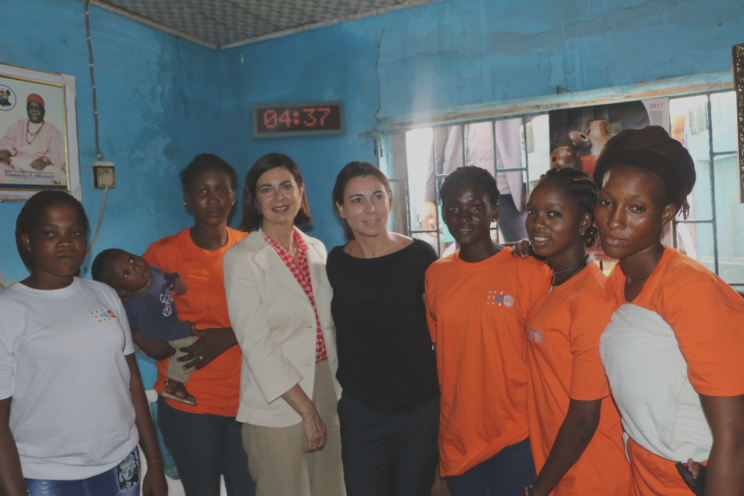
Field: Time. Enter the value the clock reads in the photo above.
4:37
